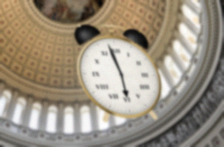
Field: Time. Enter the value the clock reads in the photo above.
5:58
